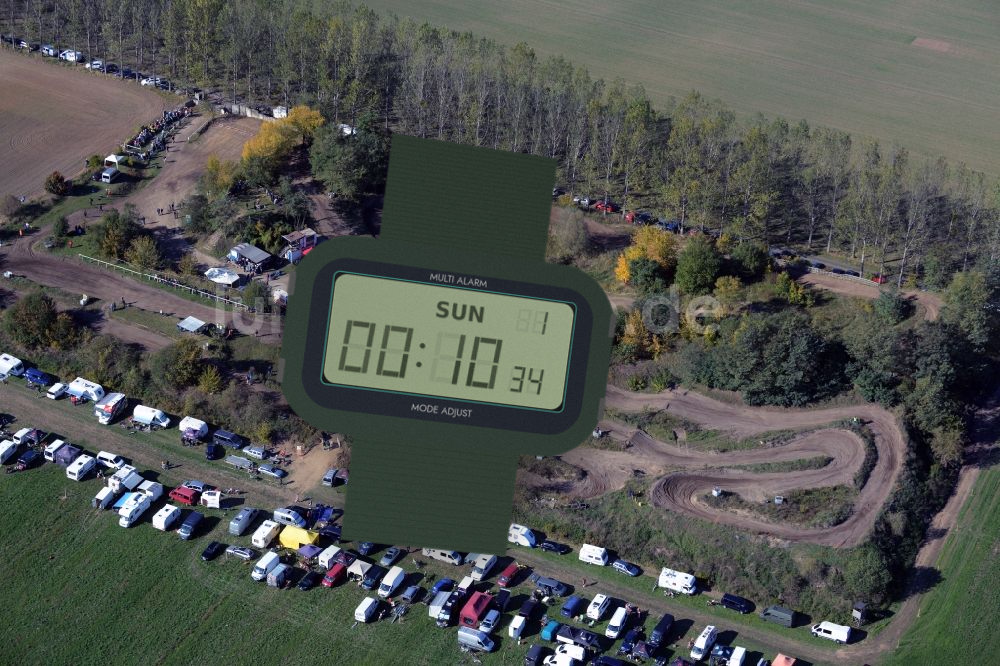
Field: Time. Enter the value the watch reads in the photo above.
0:10:34
